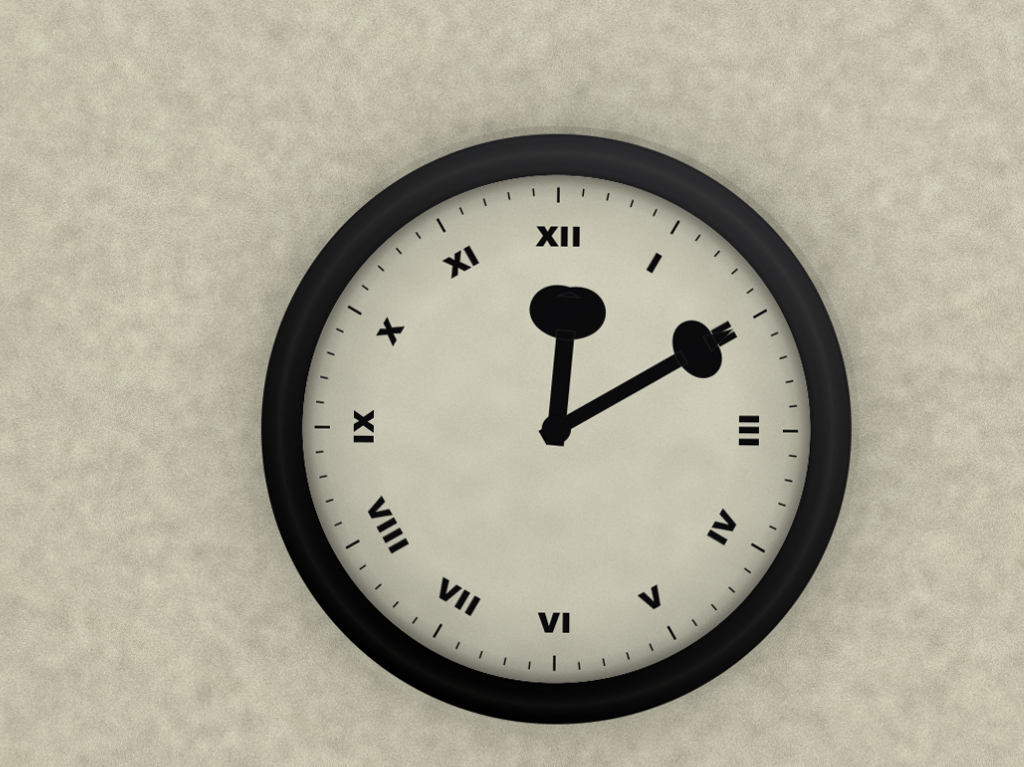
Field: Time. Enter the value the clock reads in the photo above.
12:10
